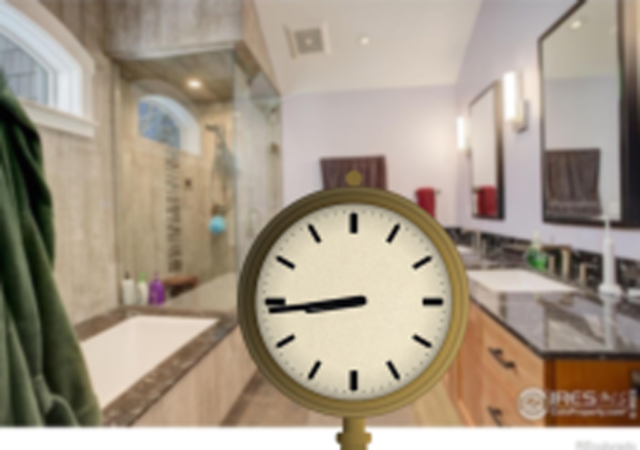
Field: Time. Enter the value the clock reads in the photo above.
8:44
